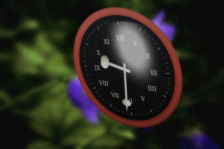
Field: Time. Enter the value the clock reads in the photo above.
9:31
